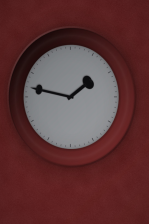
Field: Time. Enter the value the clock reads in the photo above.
1:47
